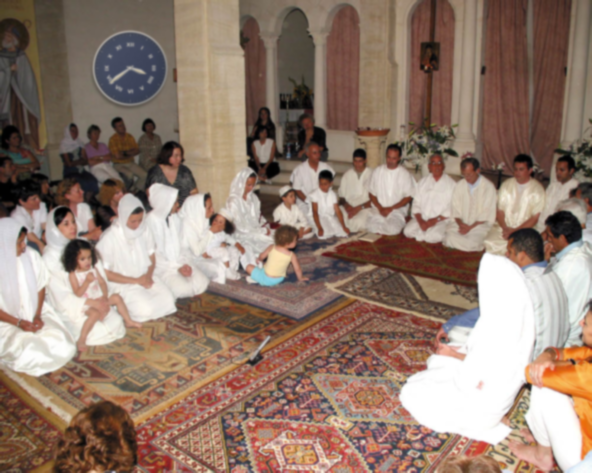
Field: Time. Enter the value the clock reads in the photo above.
3:39
